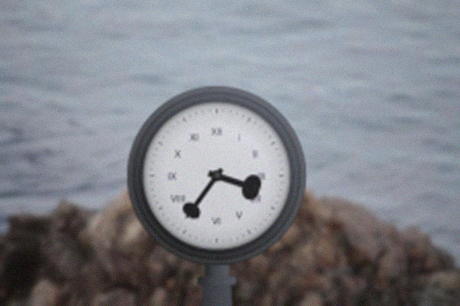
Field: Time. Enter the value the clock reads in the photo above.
3:36
